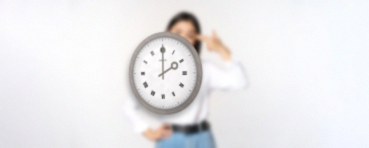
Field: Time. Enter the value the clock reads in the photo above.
2:00
